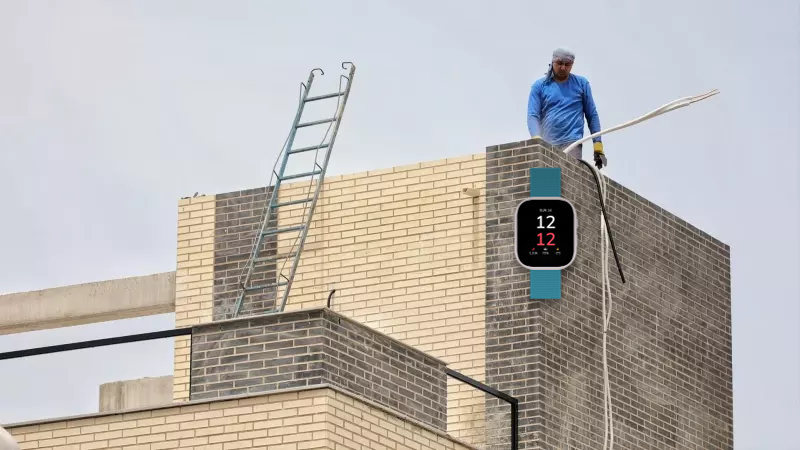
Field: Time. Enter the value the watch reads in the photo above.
12:12
